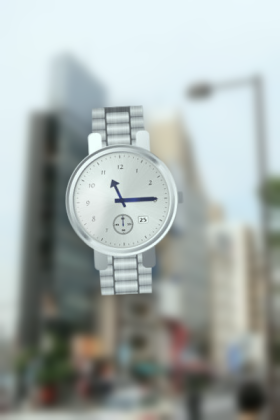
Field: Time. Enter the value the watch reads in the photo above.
11:15
